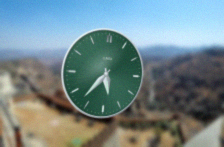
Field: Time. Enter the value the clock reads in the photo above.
5:37
